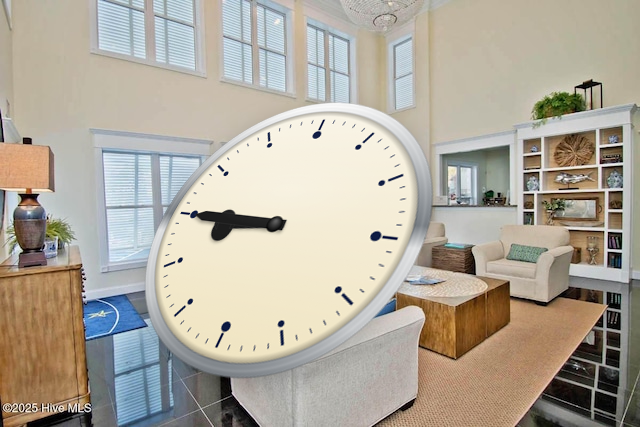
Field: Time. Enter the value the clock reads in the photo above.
8:45
